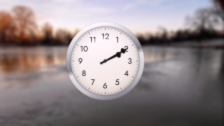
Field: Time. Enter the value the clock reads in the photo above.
2:10
